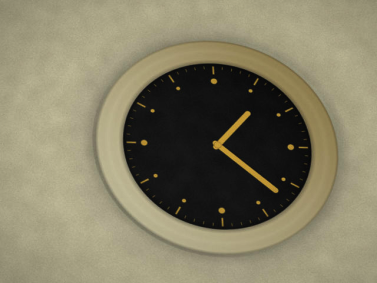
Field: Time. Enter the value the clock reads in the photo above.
1:22
